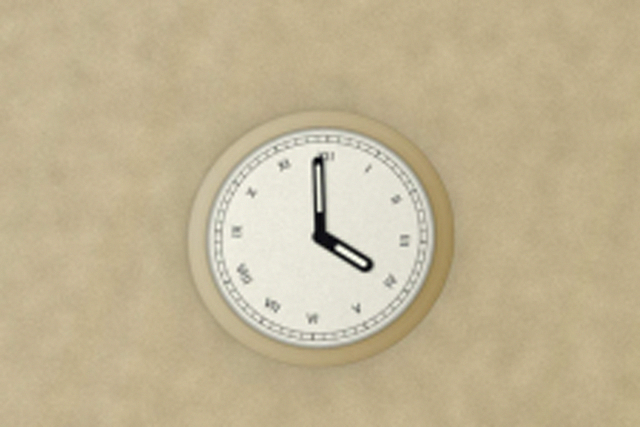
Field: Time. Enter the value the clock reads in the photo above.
3:59
